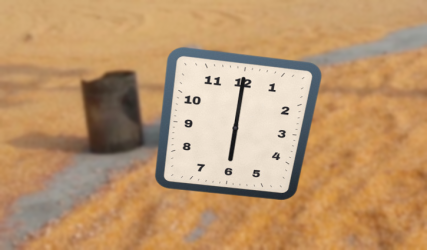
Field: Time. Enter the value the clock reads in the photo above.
6:00
